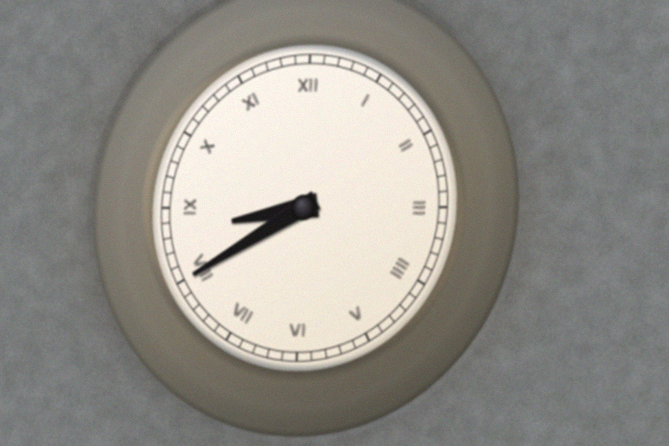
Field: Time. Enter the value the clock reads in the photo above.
8:40
